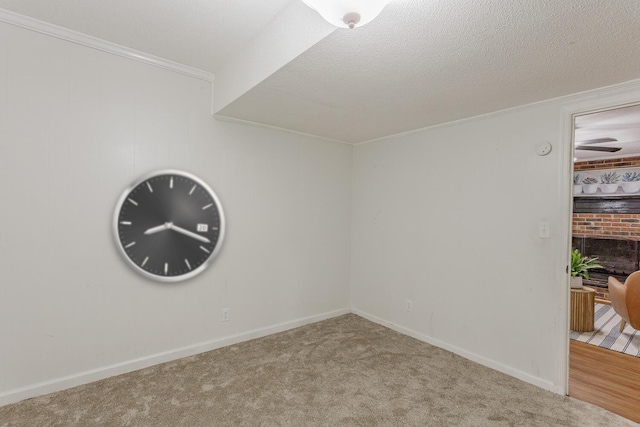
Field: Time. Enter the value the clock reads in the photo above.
8:18
